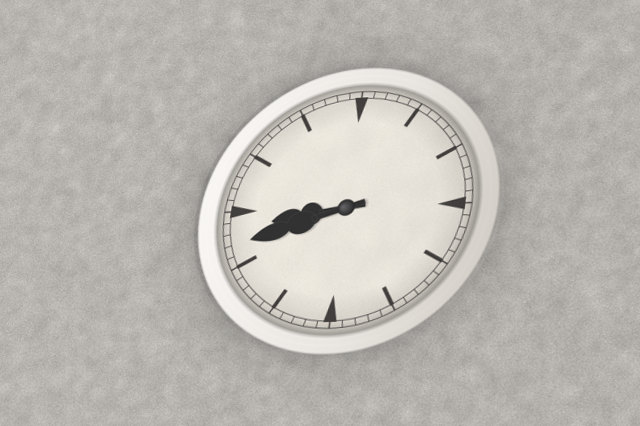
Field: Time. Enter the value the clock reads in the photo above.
8:42
